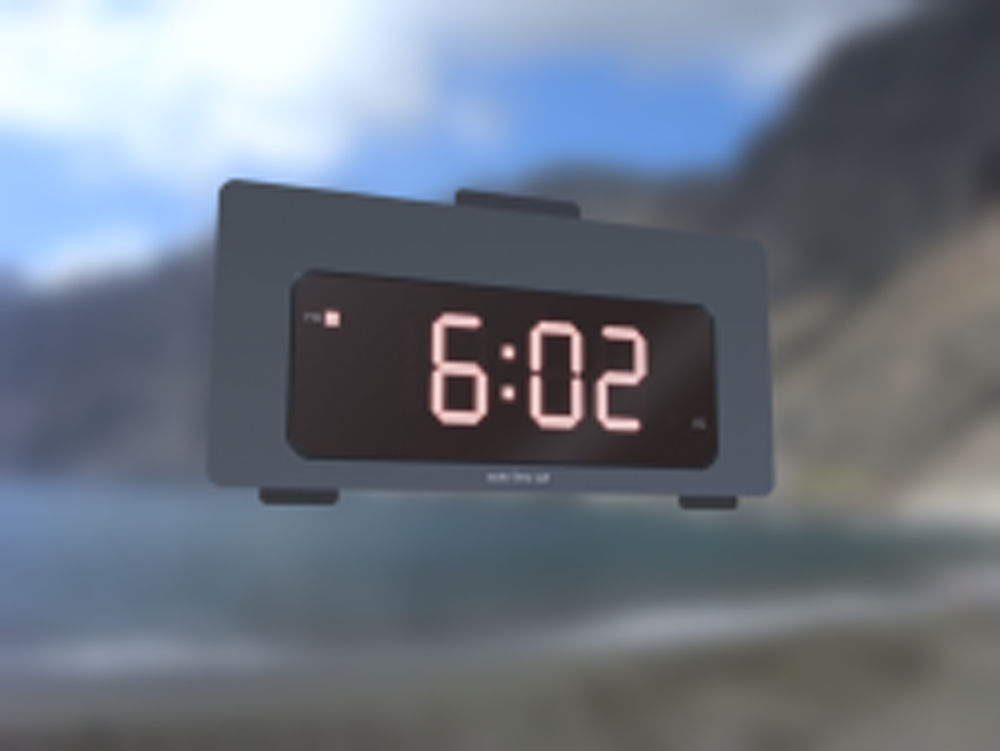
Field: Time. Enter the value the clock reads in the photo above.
6:02
